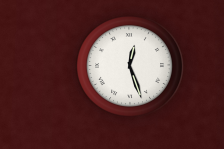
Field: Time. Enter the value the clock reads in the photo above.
12:27
